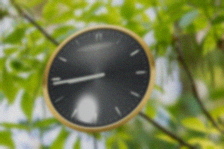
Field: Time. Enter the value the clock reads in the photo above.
8:44
